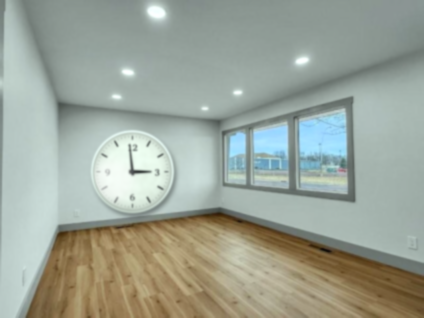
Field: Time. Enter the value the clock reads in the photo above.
2:59
